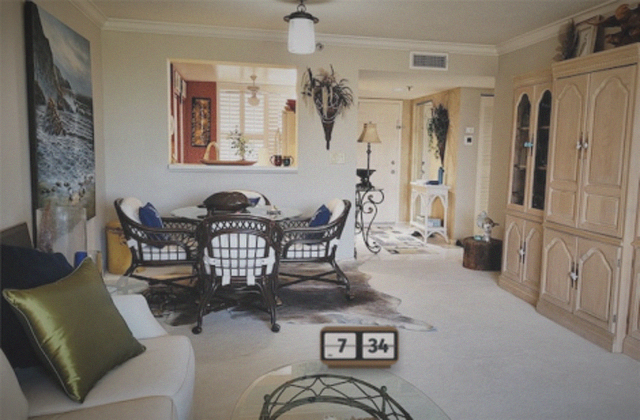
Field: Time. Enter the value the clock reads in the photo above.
7:34
